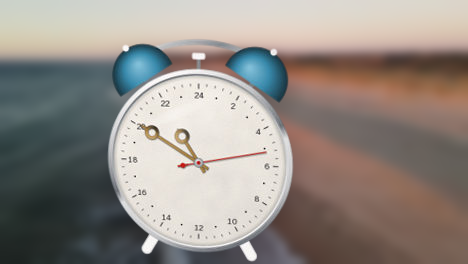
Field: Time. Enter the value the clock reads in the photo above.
21:50:13
